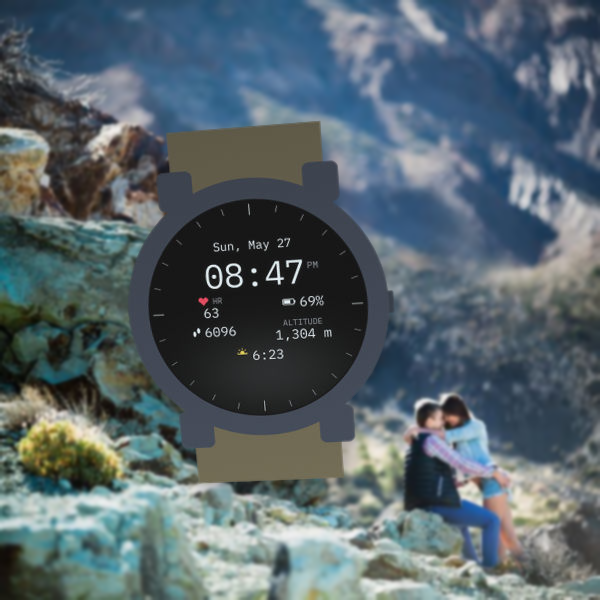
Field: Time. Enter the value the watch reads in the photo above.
8:47
